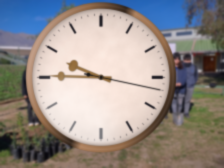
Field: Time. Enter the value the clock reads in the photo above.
9:45:17
